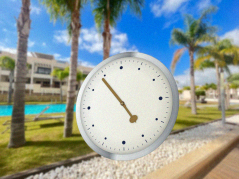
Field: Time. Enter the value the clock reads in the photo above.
4:54
